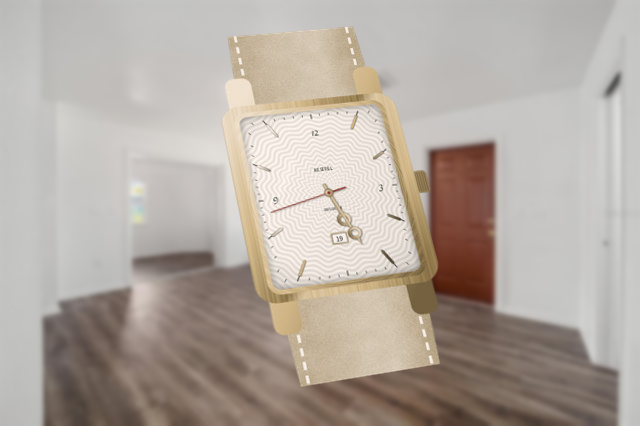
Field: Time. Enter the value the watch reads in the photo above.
5:26:43
